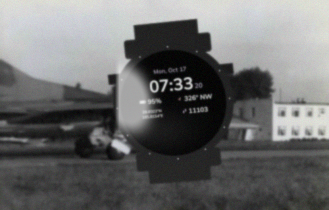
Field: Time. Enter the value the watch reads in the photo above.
7:33
